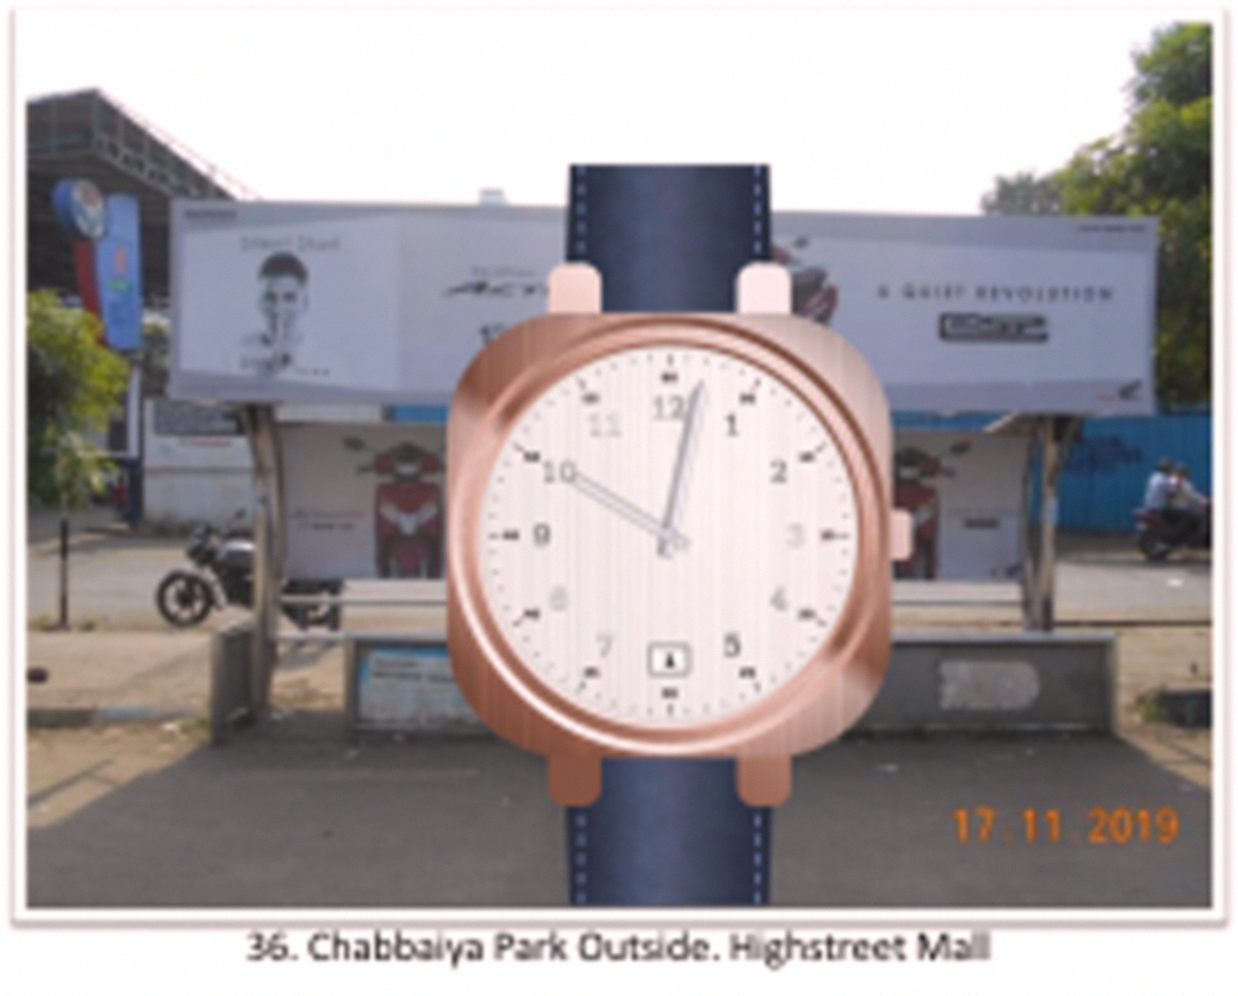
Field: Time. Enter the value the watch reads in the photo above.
10:02
